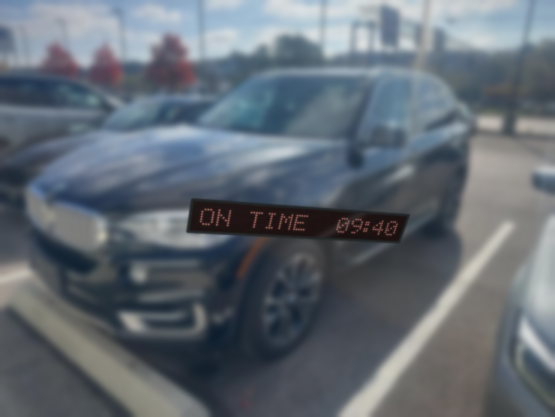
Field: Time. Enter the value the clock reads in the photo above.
9:40
